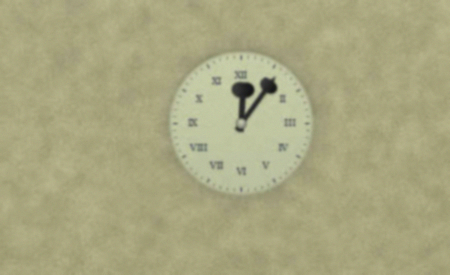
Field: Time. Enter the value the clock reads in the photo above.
12:06
